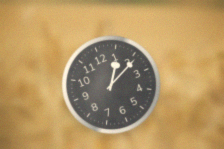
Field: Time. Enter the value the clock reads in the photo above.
1:11
